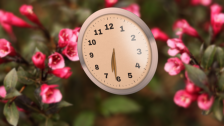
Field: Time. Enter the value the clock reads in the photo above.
6:31
